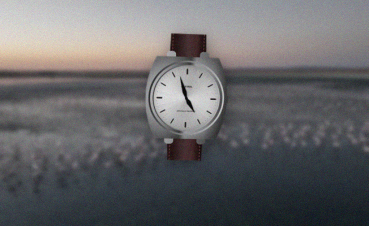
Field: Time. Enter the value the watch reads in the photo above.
4:57
